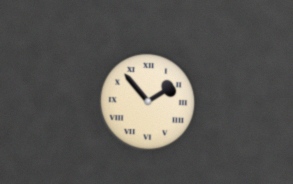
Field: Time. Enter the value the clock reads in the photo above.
1:53
